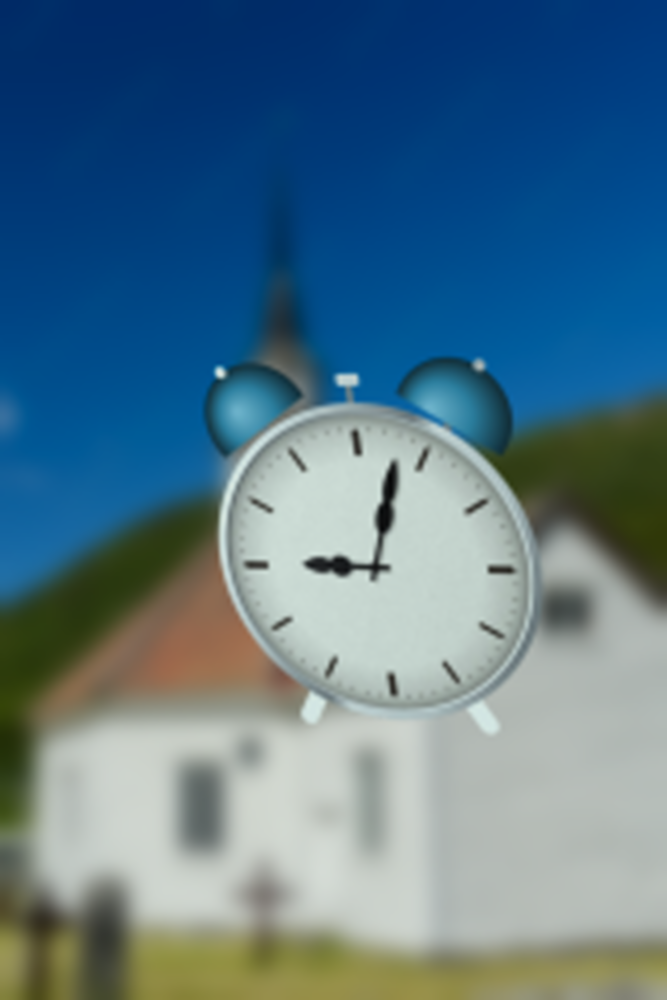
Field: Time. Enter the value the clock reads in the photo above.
9:03
